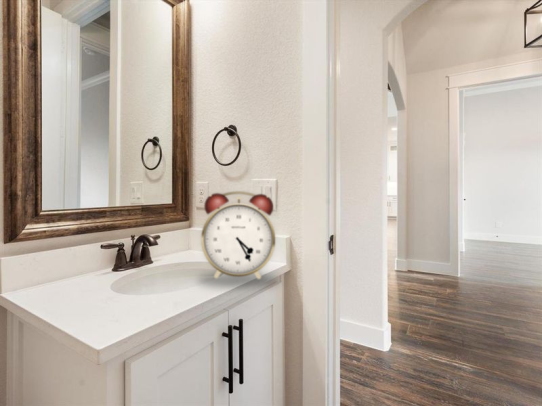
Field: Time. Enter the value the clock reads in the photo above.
4:25
